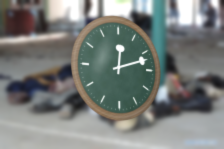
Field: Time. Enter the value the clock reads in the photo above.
12:12
